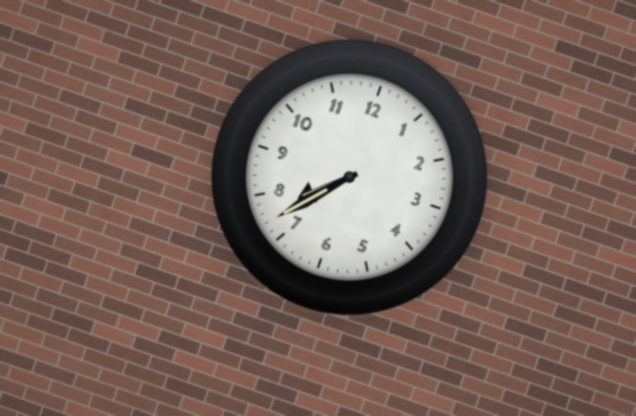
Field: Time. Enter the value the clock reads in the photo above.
7:37
